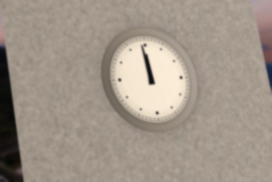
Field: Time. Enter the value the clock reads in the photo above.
11:59
